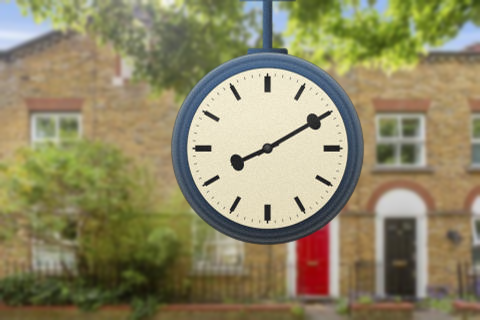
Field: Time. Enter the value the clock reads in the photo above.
8:10
